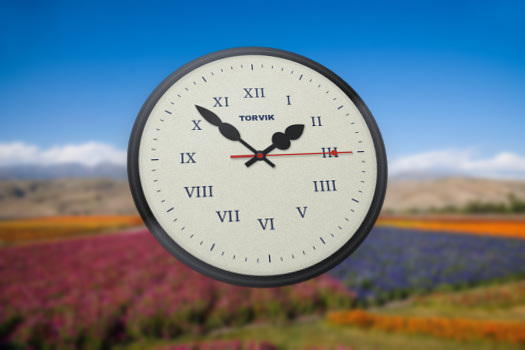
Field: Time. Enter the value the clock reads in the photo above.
1:52:15
